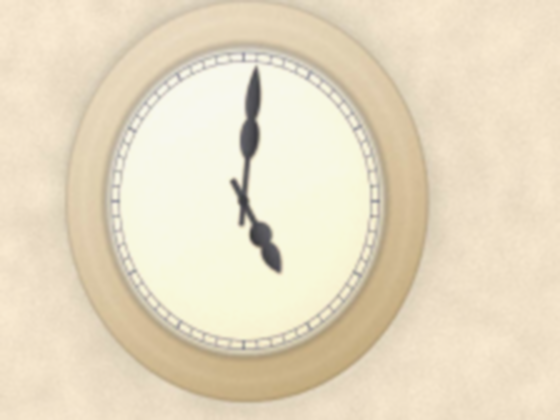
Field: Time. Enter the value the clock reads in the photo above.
5:01
